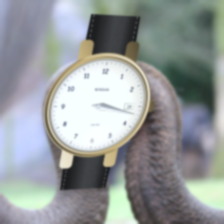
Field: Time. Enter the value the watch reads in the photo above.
3:17
